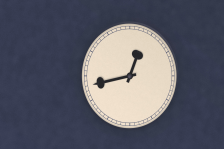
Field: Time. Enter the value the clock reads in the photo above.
12:43
